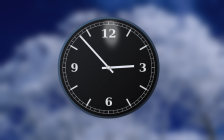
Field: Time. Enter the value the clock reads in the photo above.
2:53
